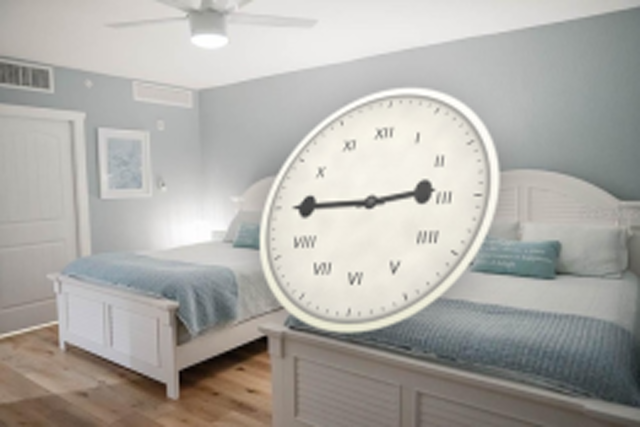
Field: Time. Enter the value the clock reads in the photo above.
2:45
